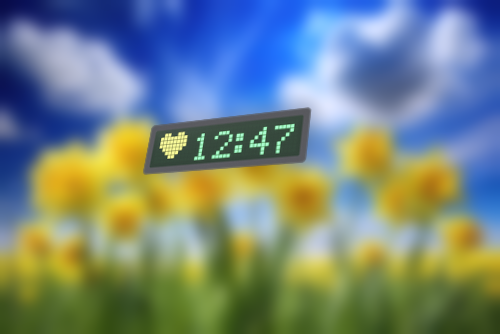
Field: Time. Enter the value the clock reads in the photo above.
12:47
